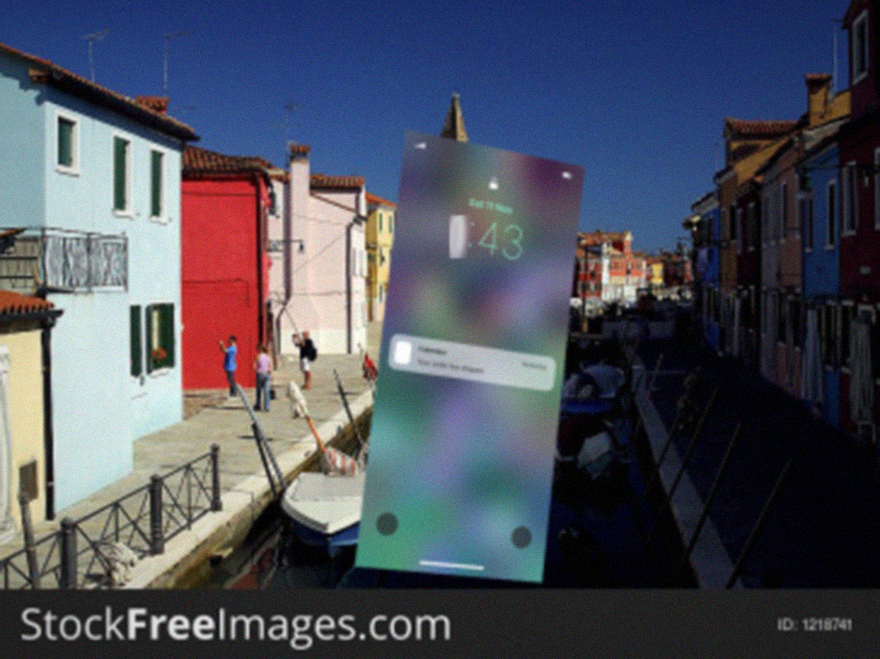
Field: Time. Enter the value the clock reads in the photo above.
1:43
